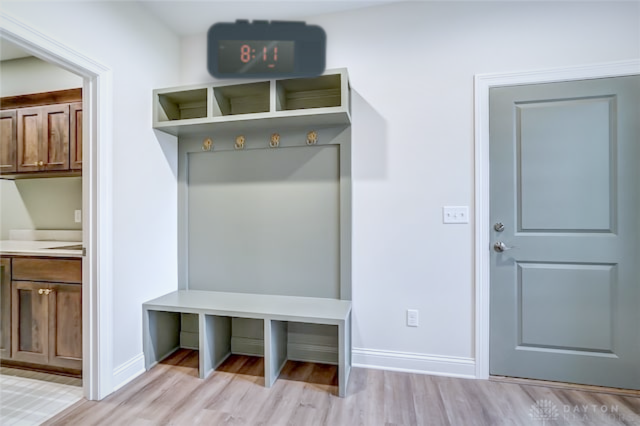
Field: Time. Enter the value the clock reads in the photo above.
8:11
